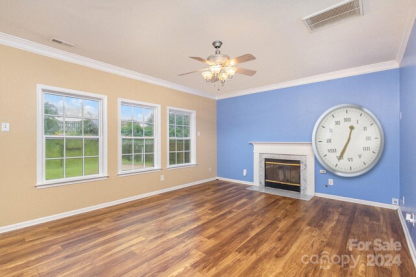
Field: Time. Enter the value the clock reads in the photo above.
12:35
